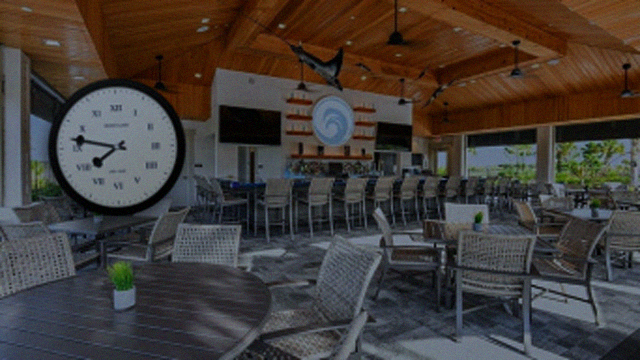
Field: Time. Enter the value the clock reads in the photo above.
7:47
